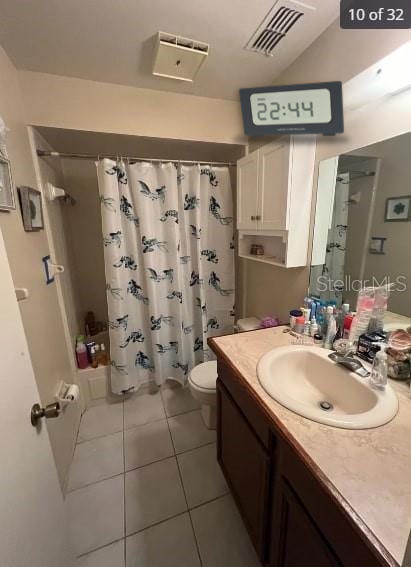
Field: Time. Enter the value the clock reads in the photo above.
22:44
